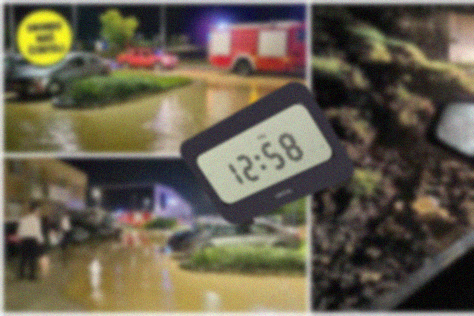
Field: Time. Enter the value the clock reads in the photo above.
12:58
